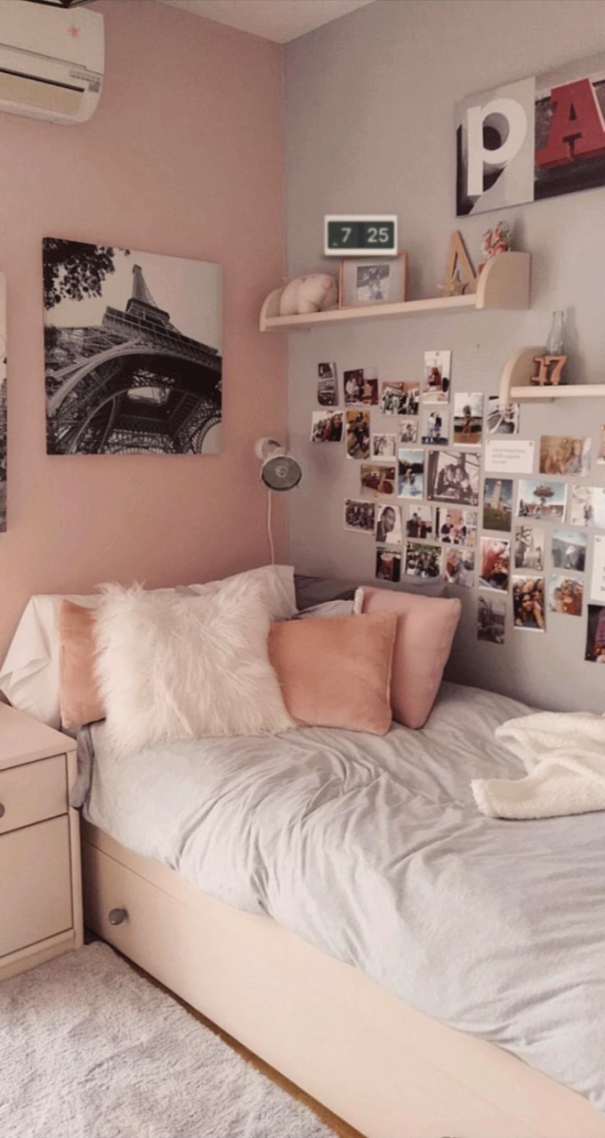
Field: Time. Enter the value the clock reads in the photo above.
7:25
